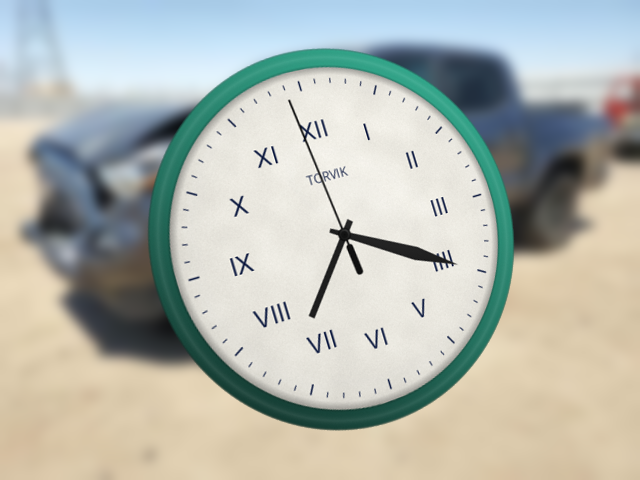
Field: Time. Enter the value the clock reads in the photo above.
7:19:59
